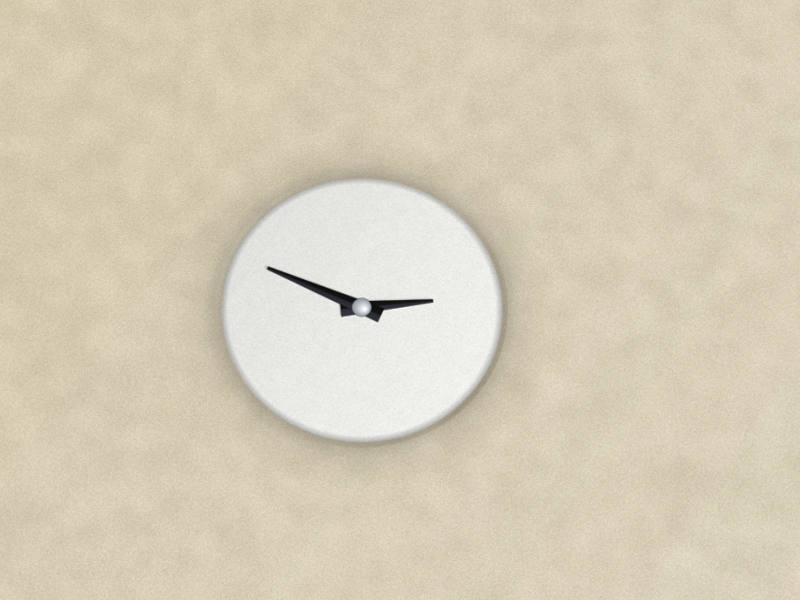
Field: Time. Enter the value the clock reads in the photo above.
2:49
